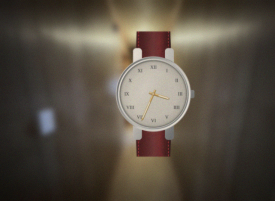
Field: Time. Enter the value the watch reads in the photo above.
3:34
